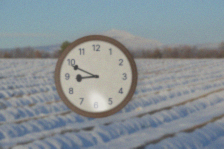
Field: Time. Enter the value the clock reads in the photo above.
8:49
